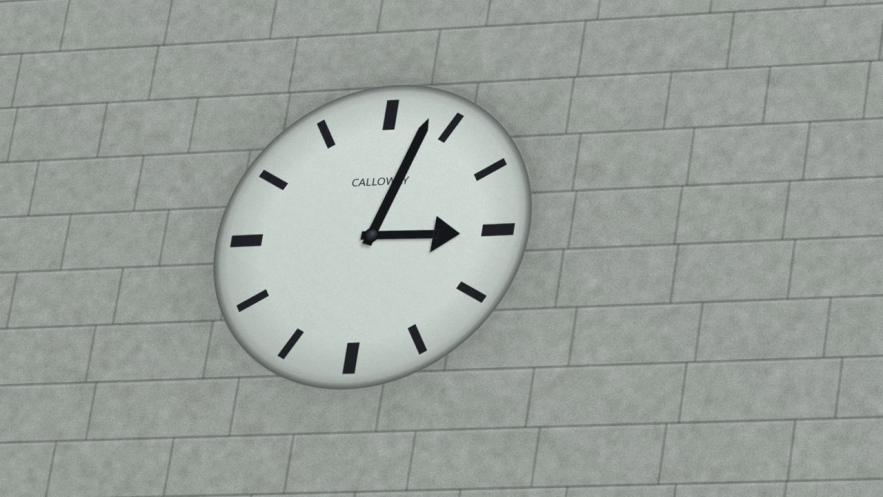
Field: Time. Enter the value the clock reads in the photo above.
3:03
